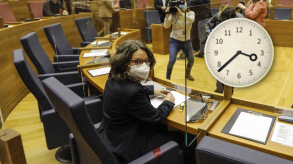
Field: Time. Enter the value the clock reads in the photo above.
3:38
